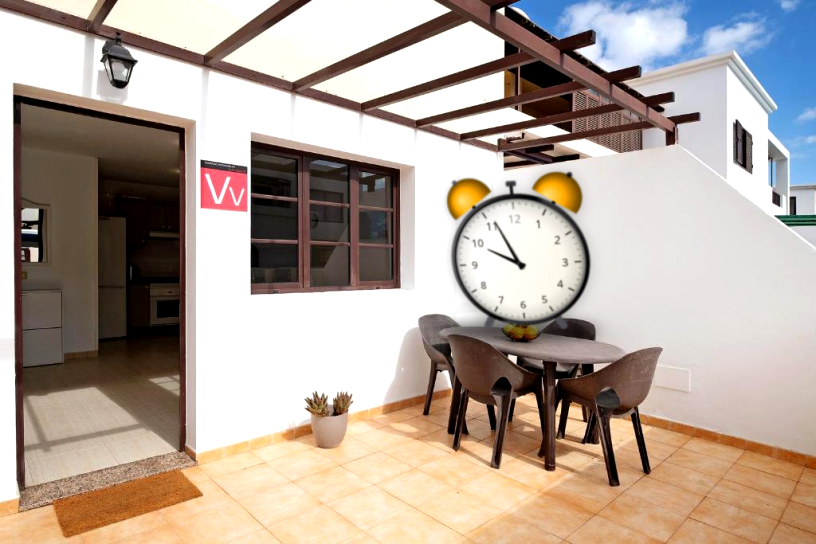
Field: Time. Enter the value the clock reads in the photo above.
9:56
